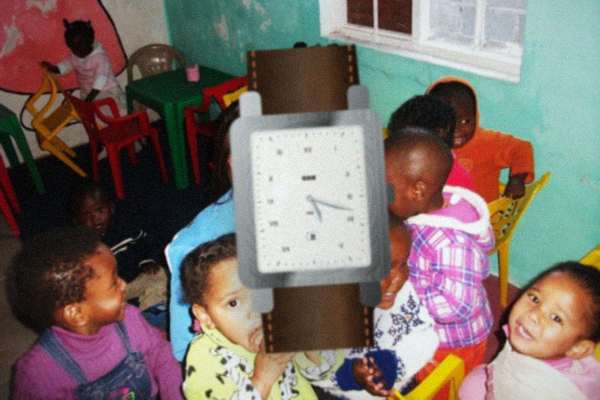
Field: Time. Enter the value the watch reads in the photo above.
5:18
